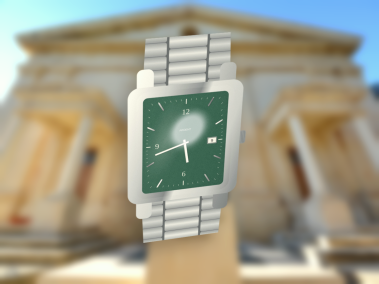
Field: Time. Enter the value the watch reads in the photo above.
5:42
